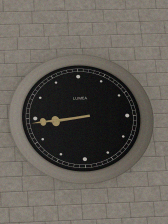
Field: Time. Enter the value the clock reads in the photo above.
8:44
